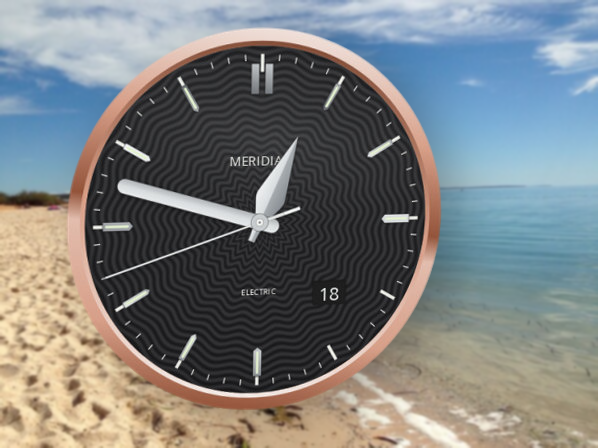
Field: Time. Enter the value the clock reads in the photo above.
12:47:42
